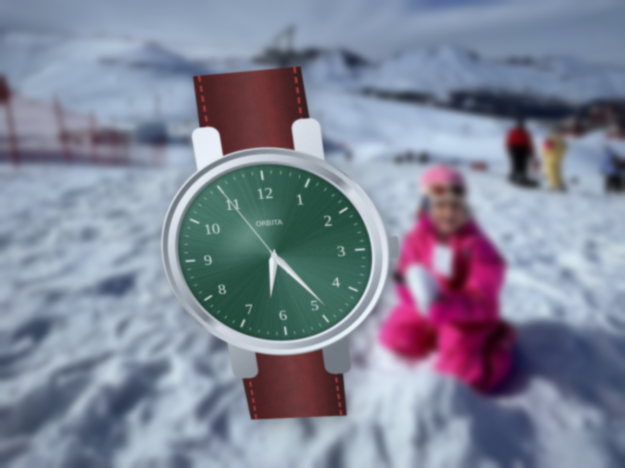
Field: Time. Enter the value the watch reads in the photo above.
6:23:55
